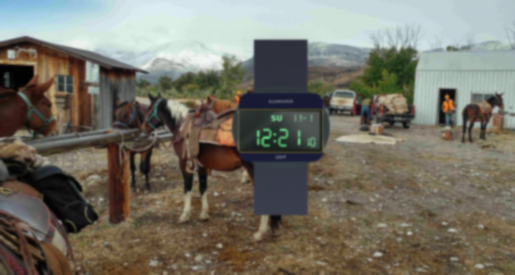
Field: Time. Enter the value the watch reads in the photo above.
12:21
